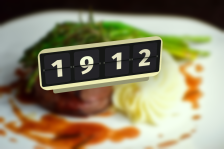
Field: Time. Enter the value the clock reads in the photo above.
19:12
